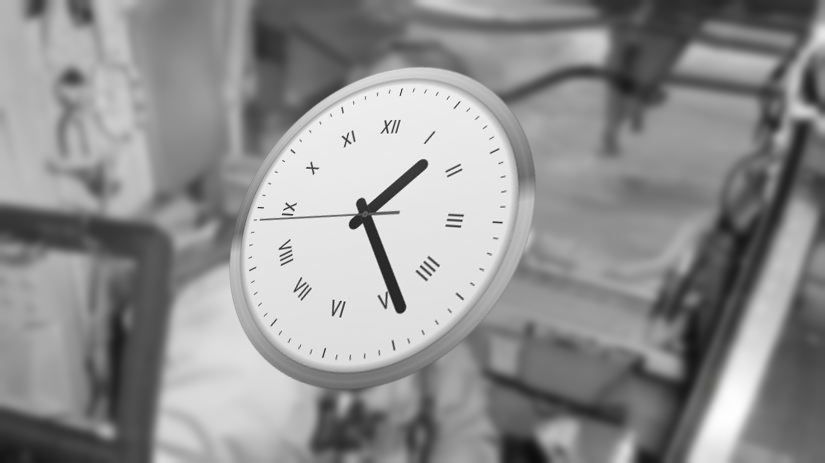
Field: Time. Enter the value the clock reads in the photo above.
1:23:44
